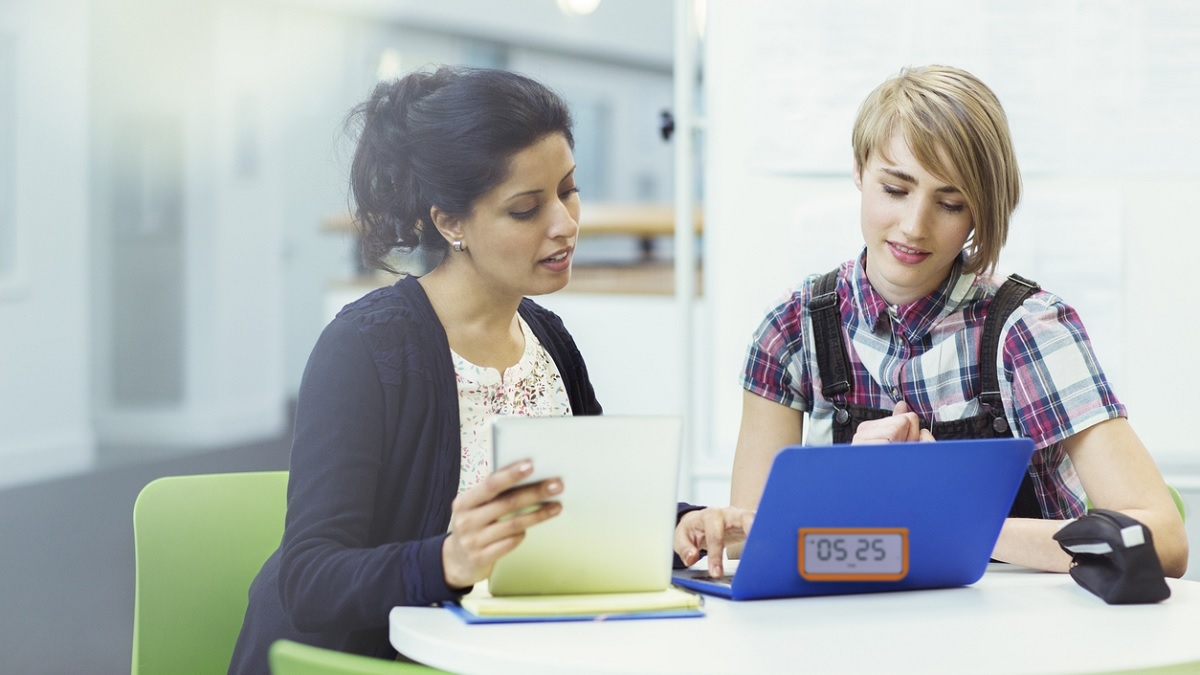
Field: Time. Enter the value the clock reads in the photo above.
5:25
